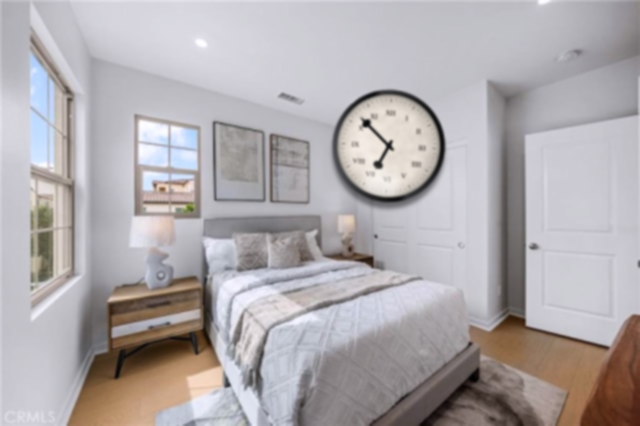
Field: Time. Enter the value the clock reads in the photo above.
6:52
